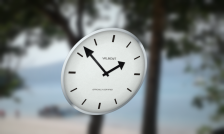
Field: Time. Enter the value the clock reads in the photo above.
1:52
